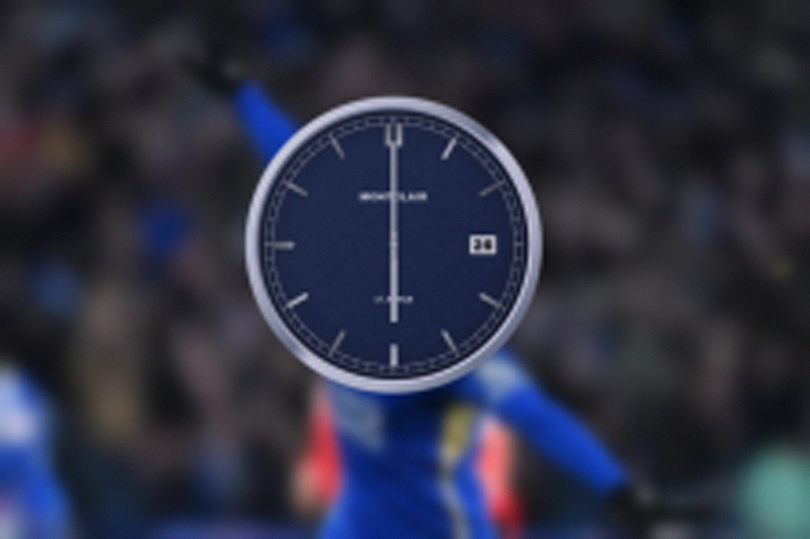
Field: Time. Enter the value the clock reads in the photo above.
6:00
